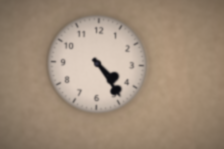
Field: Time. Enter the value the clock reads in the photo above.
4:24
